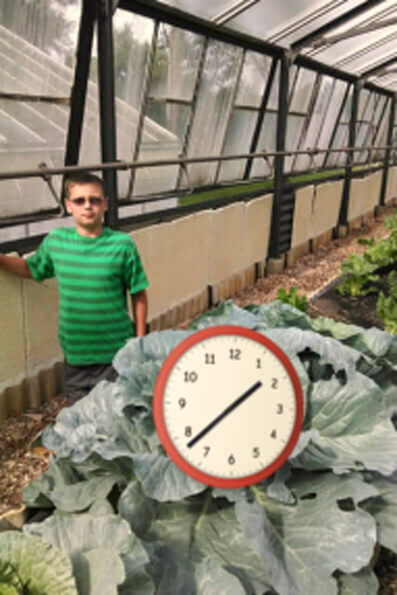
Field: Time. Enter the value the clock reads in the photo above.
1:38
